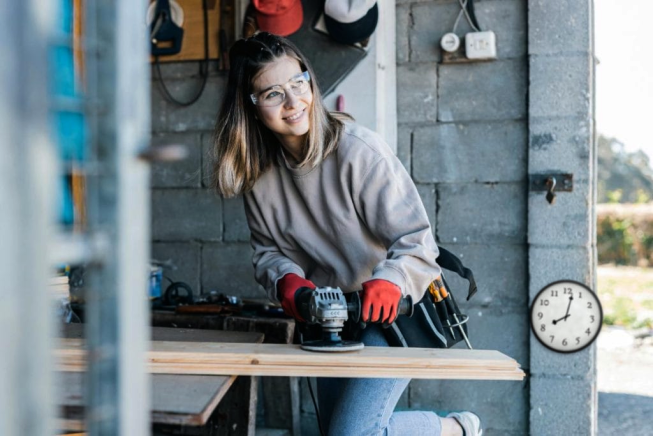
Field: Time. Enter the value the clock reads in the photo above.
8:02
